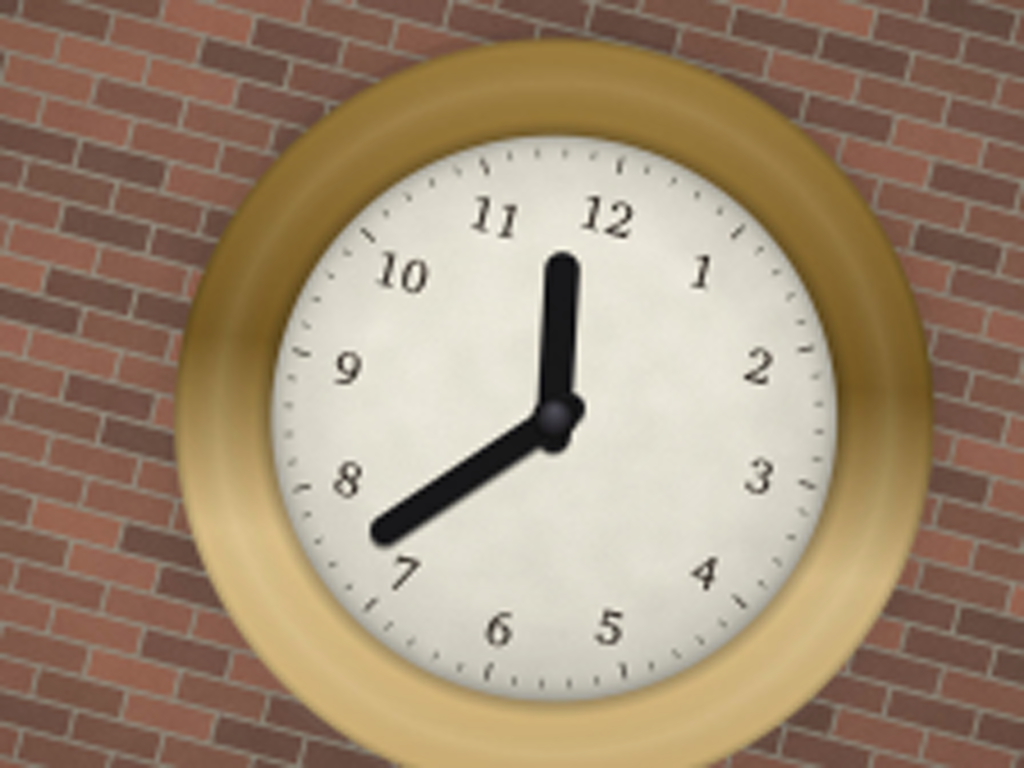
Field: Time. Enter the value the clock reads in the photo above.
11:37
